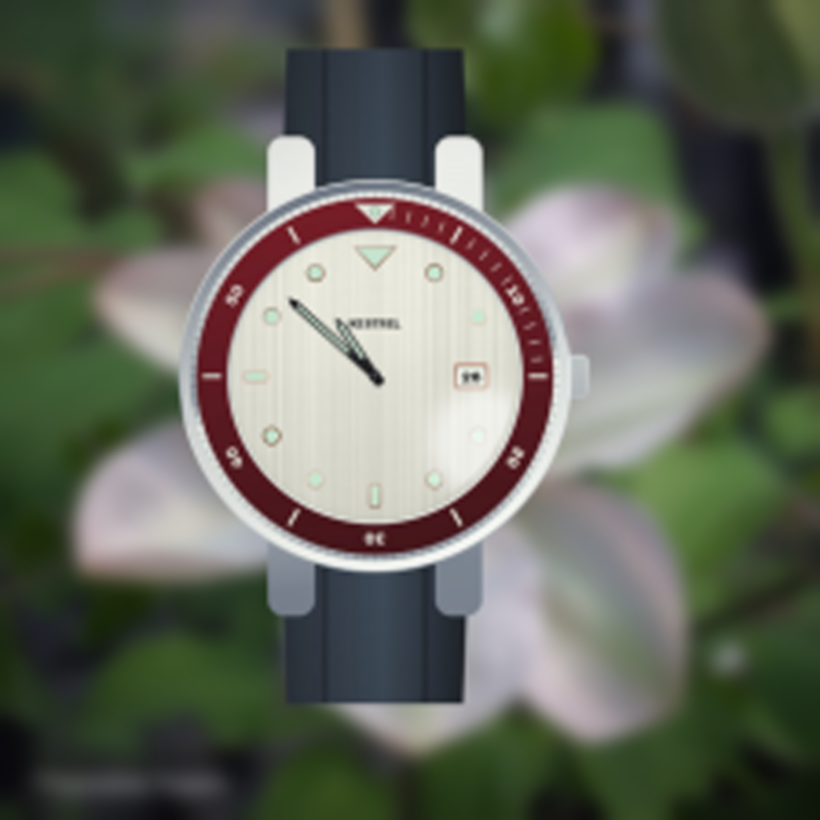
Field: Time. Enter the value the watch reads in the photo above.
10:52
